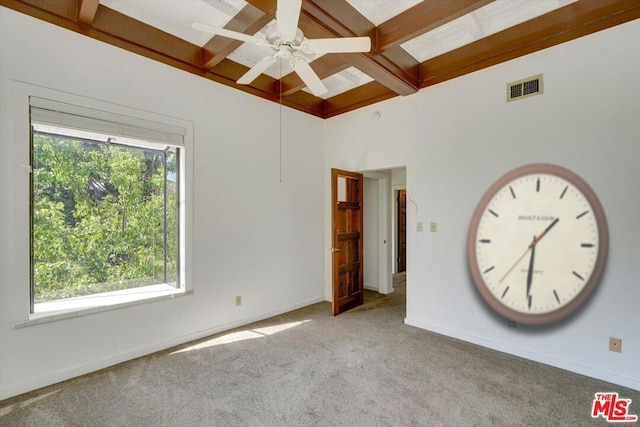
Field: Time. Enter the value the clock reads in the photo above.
1:30:37
